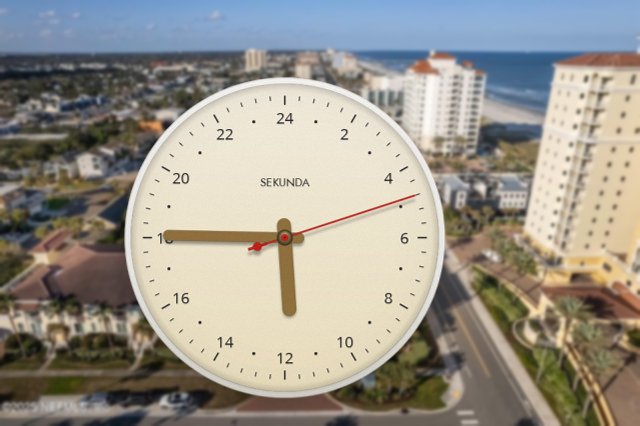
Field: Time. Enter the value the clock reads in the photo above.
11:45:12
